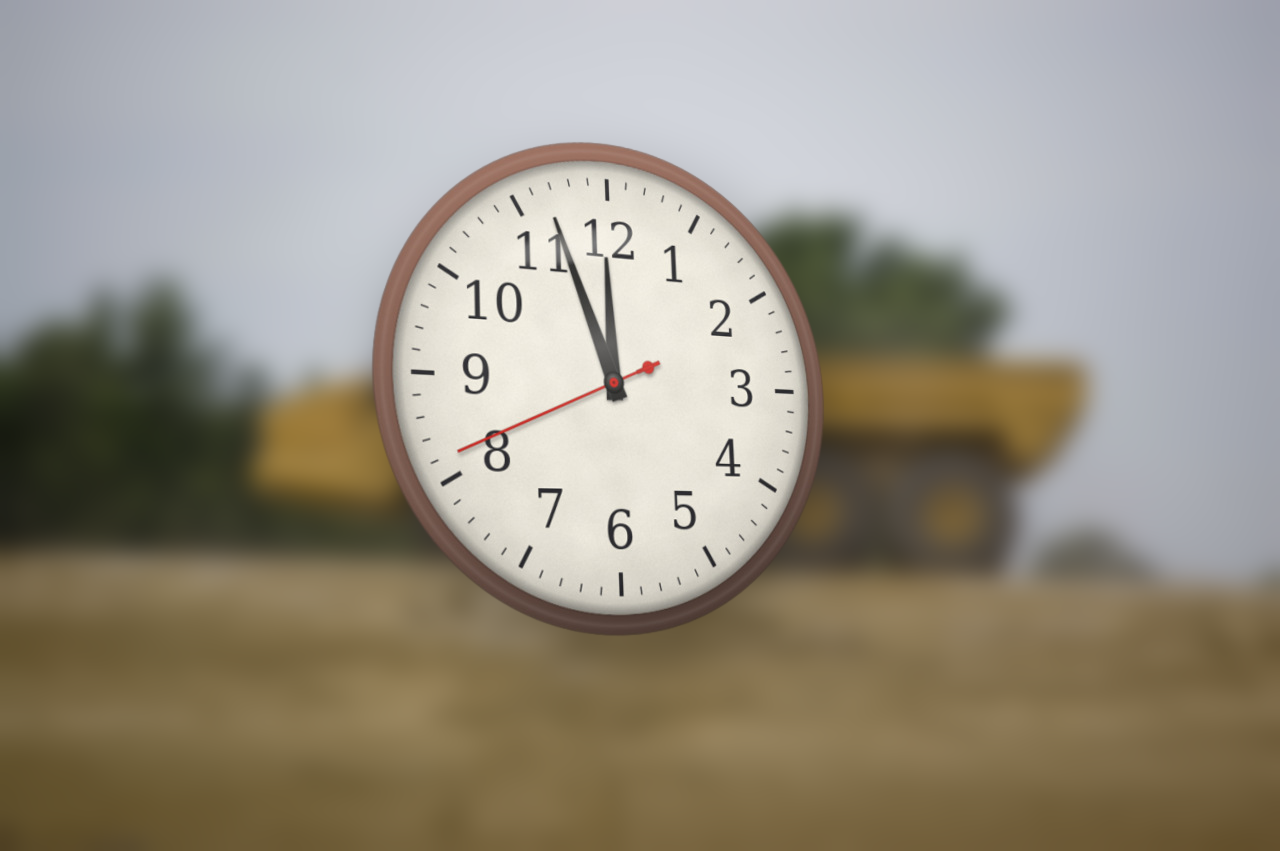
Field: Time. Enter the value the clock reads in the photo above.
11:56:41
